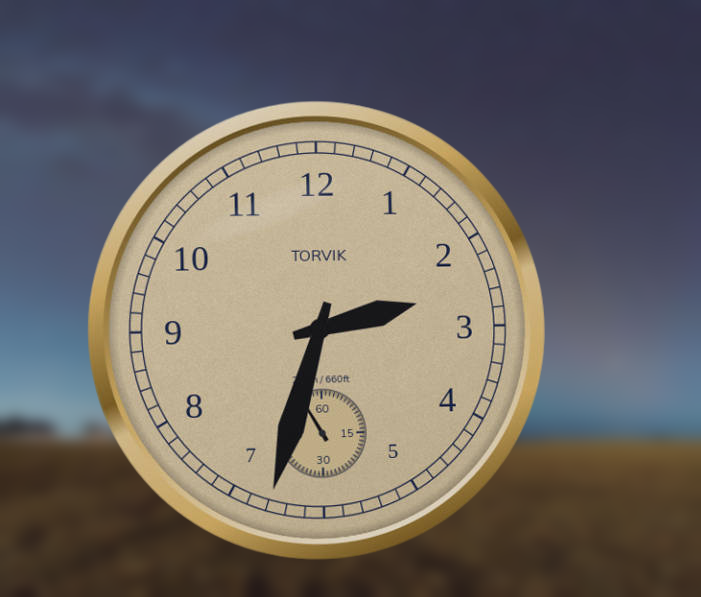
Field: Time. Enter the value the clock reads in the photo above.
2:32:55
